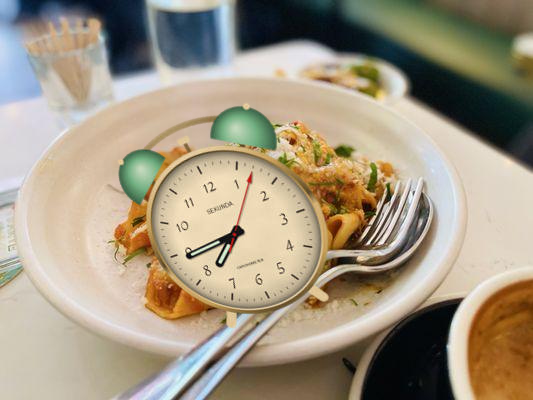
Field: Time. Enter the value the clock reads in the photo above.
7:44:07
